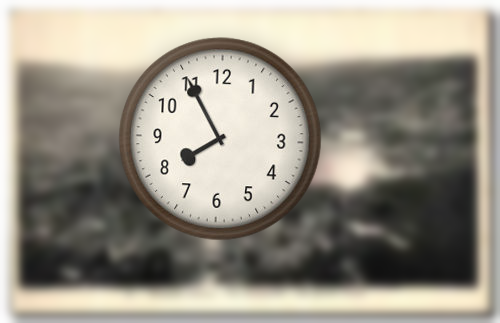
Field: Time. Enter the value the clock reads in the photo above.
7:55
